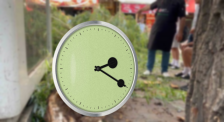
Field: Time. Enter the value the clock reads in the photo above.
2:20
